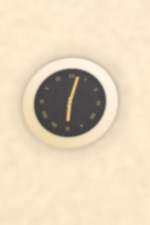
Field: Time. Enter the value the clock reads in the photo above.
6:02
